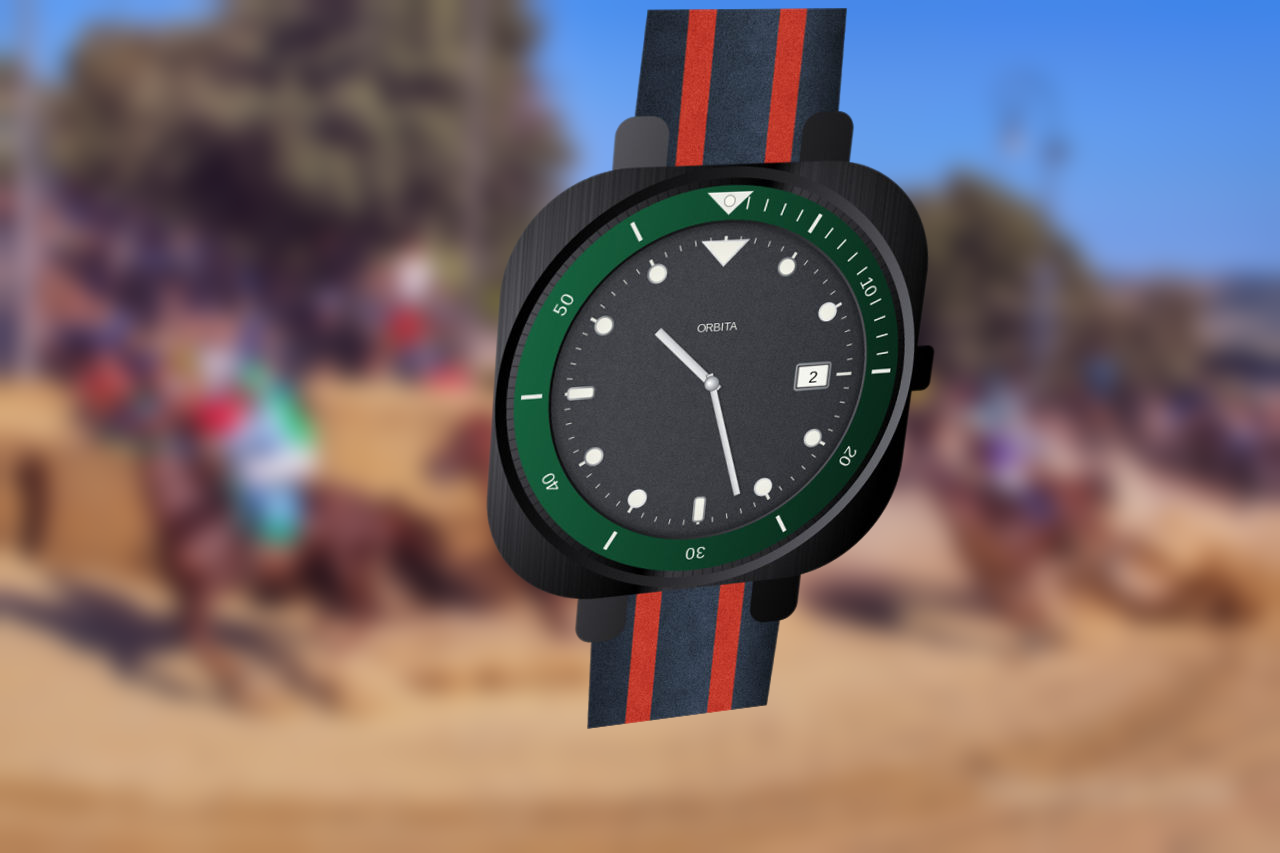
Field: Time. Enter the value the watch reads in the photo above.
10:27
